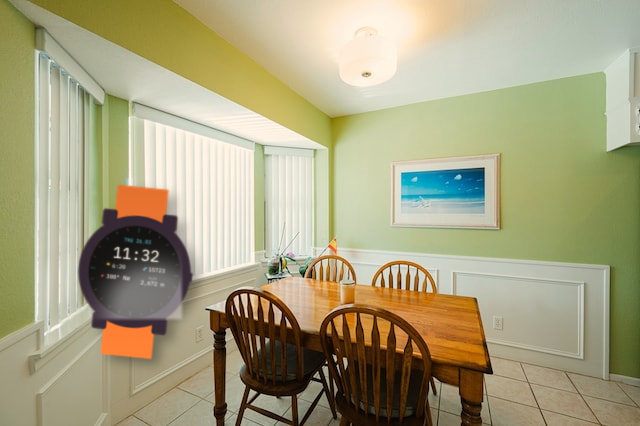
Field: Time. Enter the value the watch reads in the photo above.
11:32
